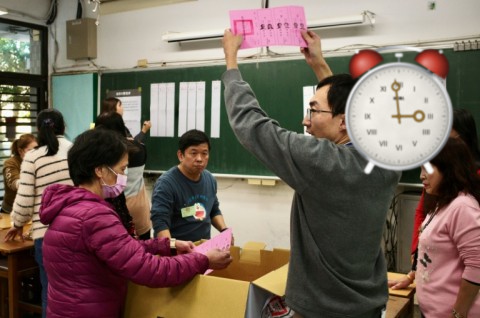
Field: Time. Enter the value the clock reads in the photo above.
2:59
